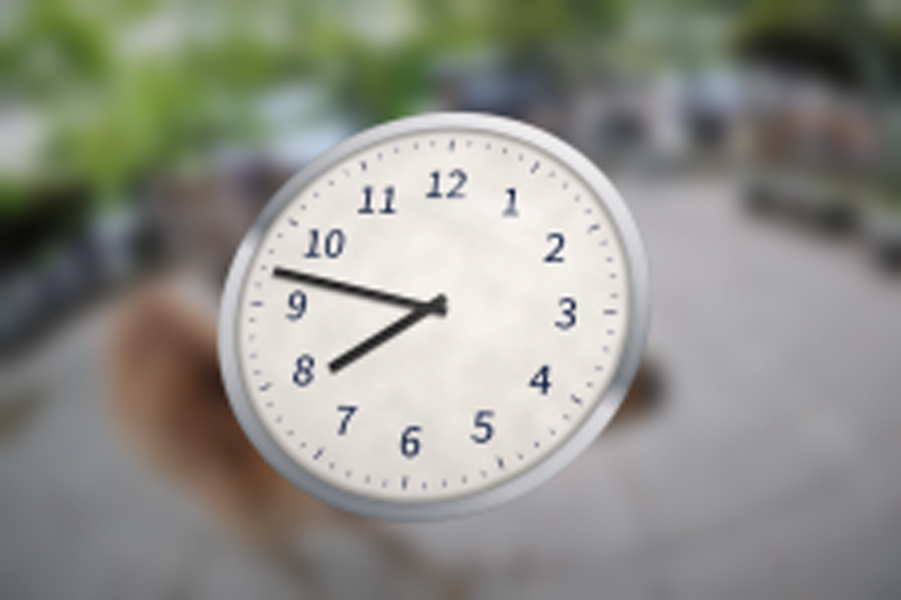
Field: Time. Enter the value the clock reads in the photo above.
7:47
